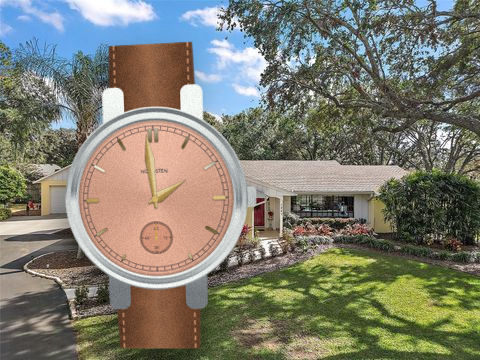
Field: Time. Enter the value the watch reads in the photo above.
1:59
